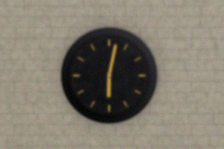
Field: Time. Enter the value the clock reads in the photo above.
6:02
